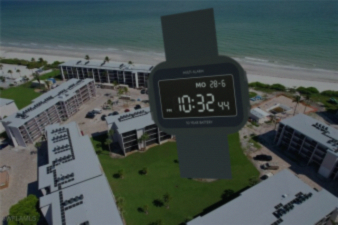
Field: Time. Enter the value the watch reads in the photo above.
10:32:44
